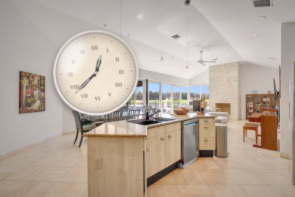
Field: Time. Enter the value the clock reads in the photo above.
12:38
